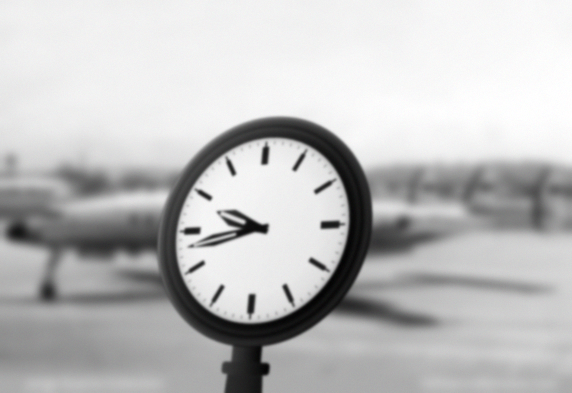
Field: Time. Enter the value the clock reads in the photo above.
9:43
